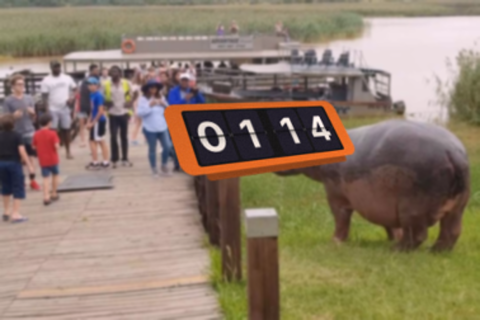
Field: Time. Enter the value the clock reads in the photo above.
1:14
